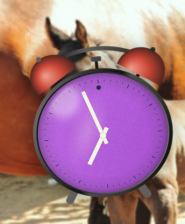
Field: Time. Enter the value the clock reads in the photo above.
6:57
